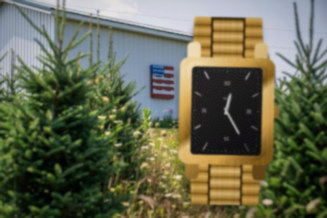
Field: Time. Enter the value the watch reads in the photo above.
12:25
